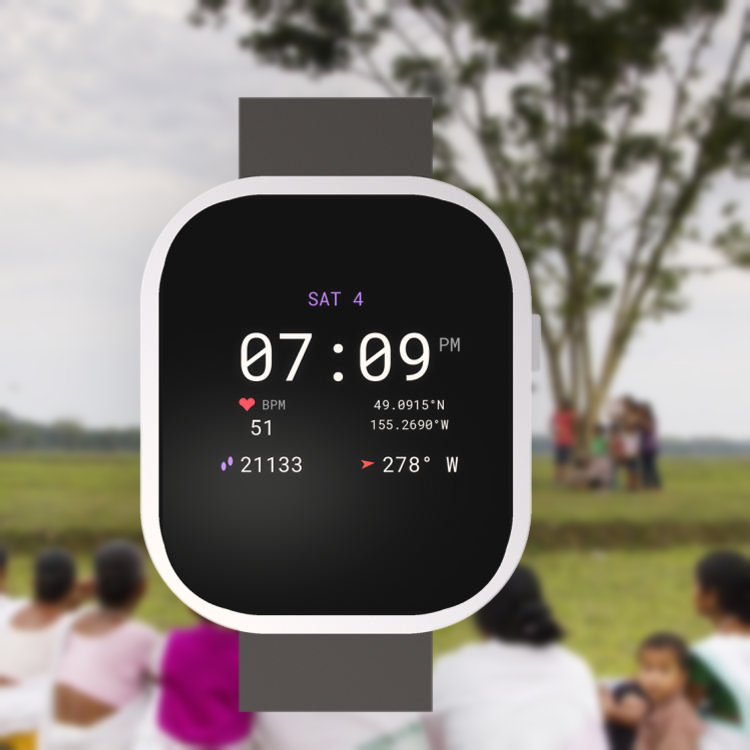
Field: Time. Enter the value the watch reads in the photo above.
7:09
